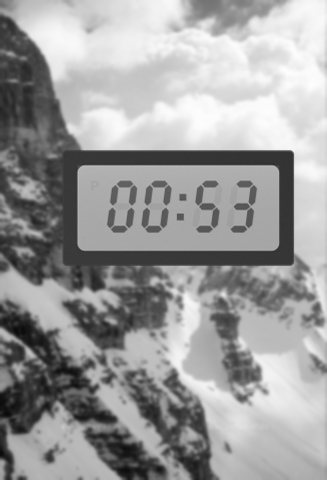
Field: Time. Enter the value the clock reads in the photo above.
0:53
